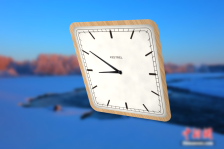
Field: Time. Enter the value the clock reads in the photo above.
8:51
